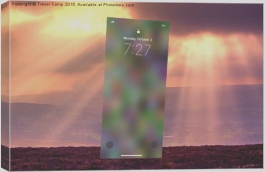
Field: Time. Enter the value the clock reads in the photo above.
7:27
